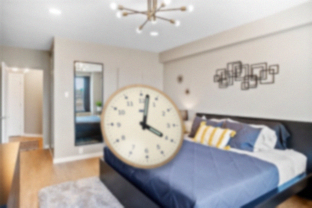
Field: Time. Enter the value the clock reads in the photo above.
4:02
